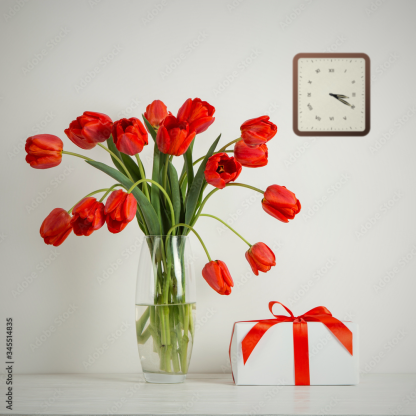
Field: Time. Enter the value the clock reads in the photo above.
3:20
